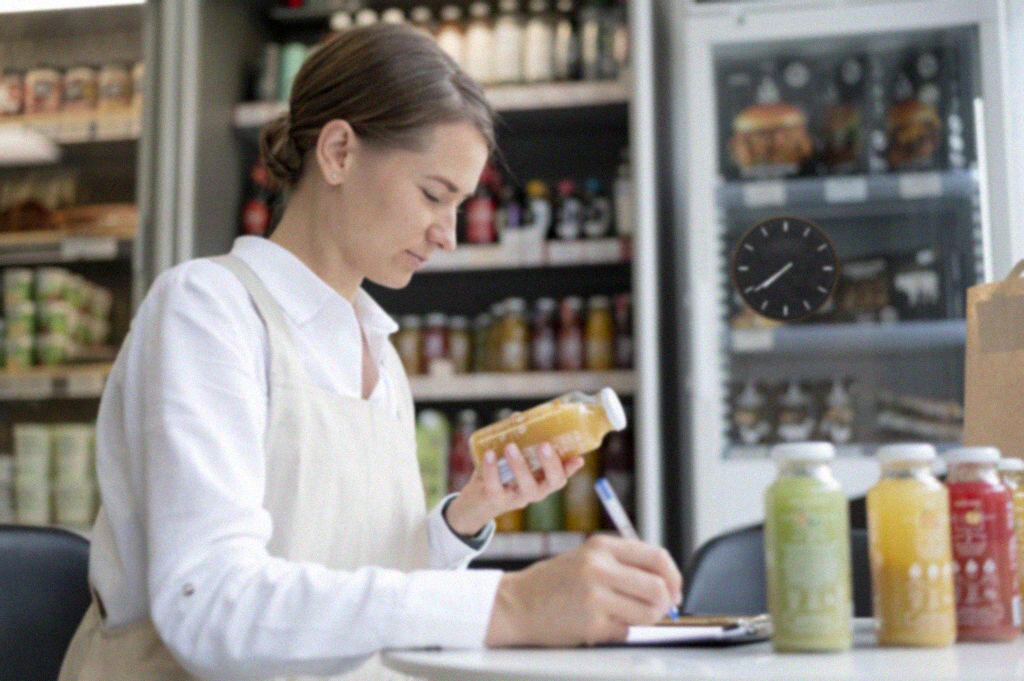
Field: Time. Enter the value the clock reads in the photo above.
7:39
